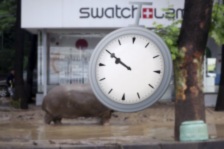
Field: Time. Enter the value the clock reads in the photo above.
9:50
